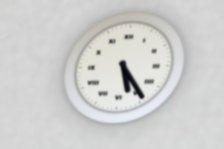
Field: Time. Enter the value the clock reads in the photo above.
5:24
